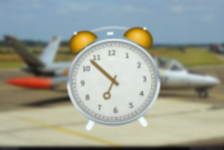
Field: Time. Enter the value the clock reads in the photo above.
6:53
